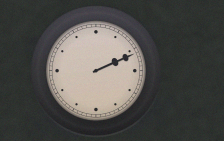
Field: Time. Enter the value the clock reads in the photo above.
2:11
